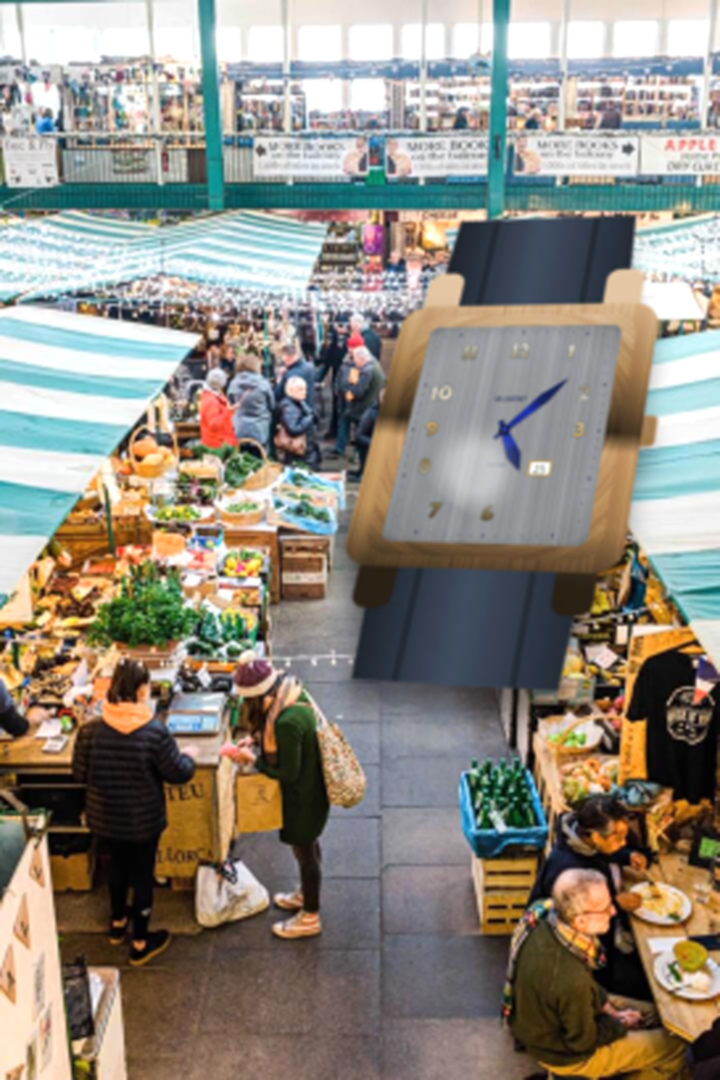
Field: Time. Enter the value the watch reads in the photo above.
5:07
